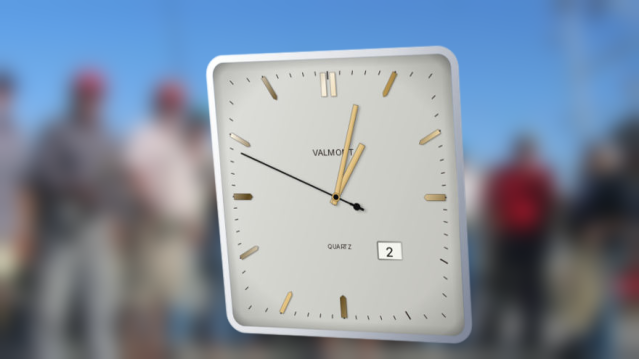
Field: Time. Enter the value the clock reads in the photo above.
1:02:49
